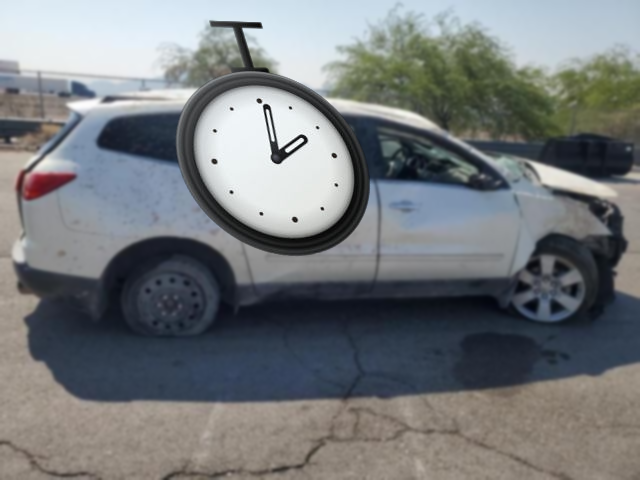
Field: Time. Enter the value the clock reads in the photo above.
2:01
